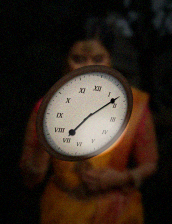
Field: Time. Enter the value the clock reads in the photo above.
7:08
